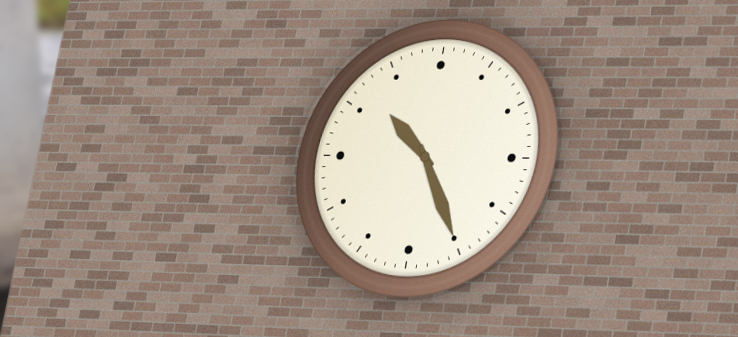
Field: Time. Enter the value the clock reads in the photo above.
10:25
